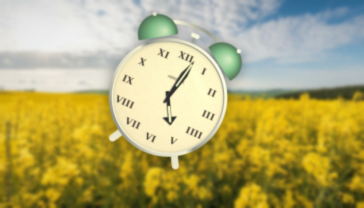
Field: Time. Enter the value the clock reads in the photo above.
5:02
